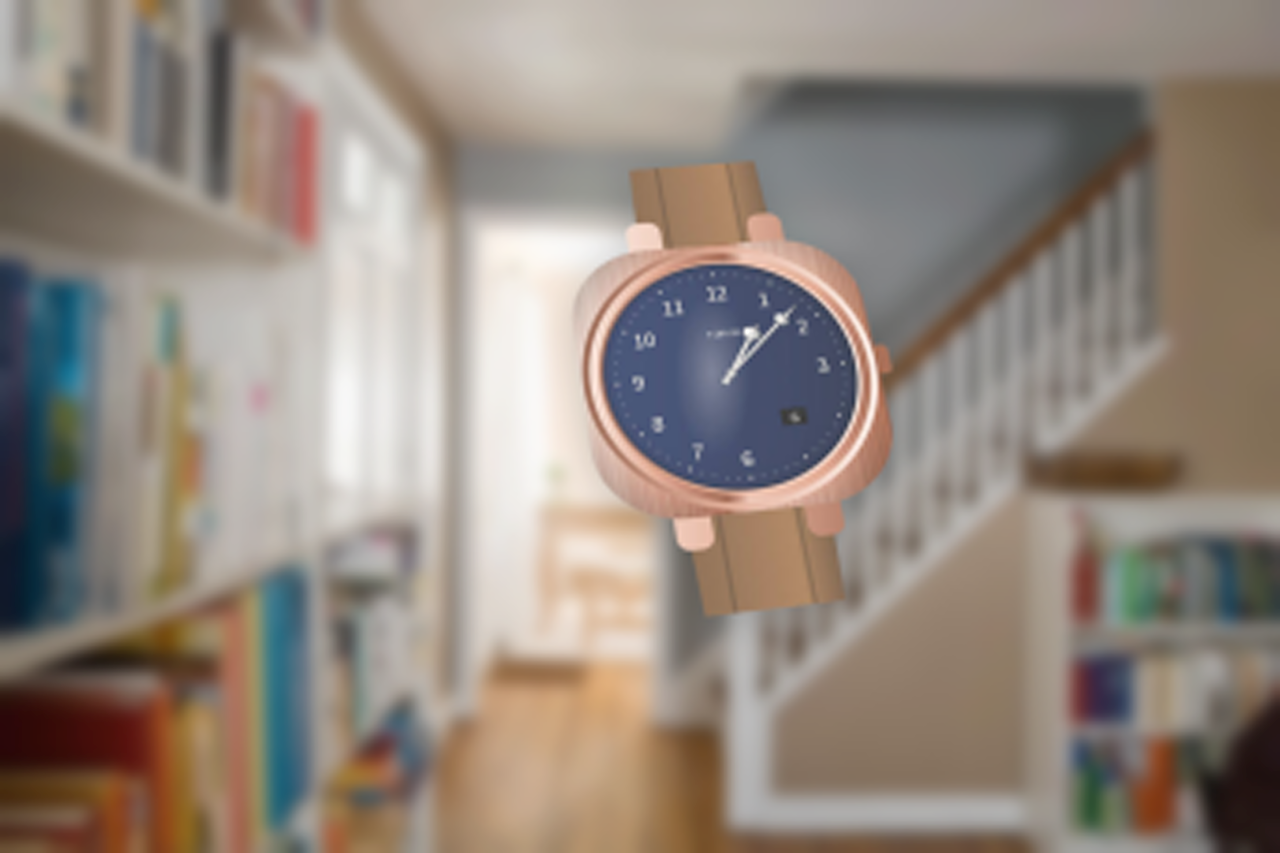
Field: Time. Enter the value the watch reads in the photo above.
1:08
